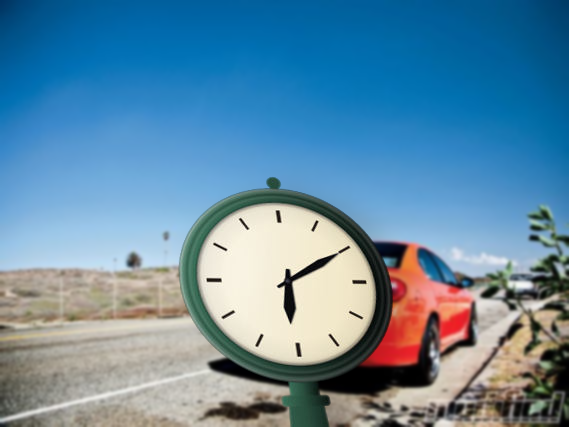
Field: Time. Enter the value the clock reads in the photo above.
6:10
